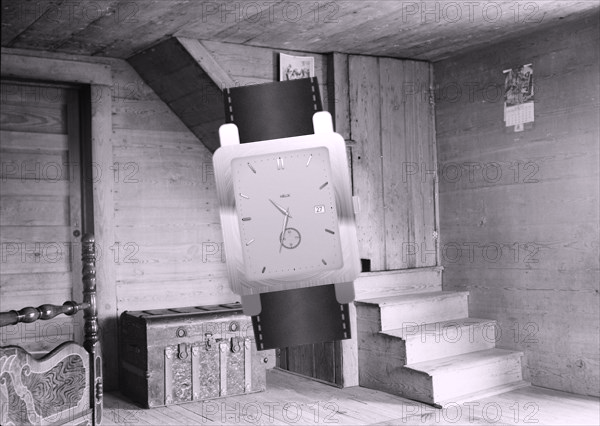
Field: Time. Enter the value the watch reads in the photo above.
10:33
